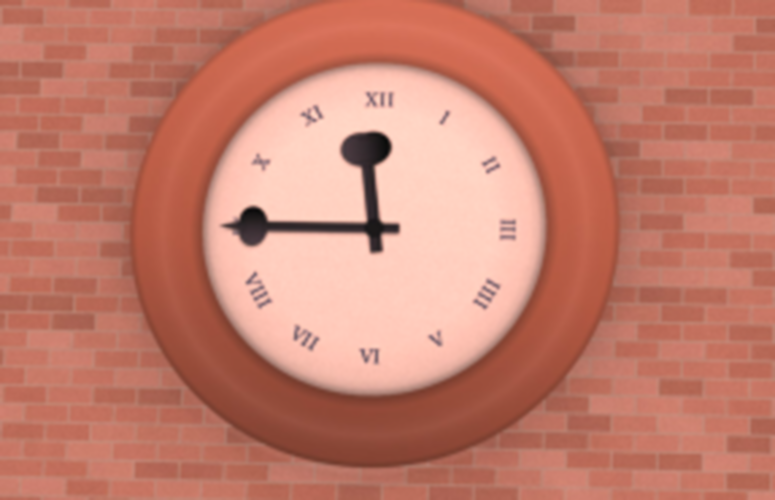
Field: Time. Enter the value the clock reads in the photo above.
11:45
